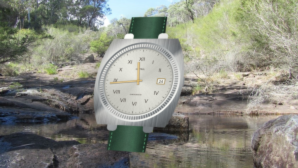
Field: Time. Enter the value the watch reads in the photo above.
11:44
